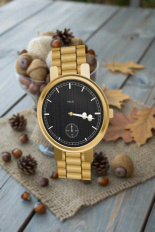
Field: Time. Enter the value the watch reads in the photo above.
3:17
